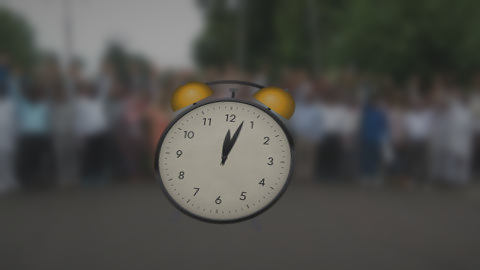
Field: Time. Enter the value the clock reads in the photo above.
12:03
